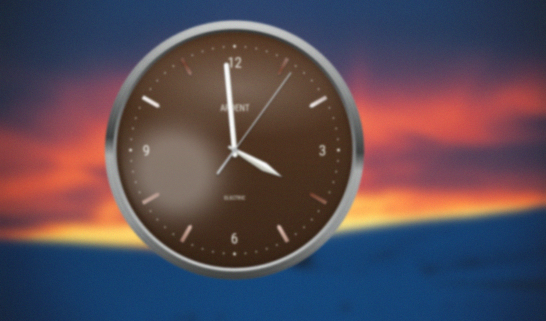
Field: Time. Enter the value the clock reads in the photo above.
3:59:06
